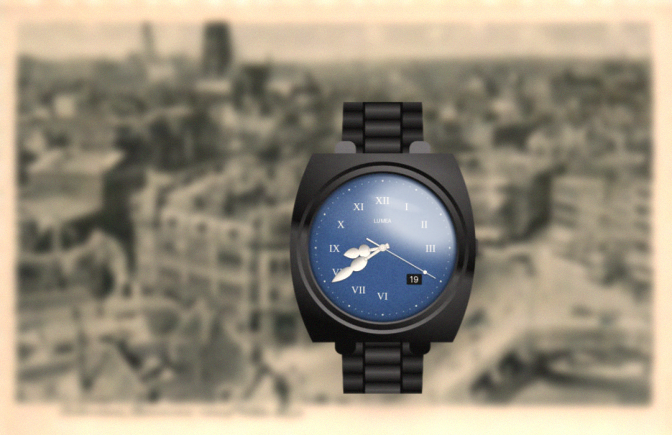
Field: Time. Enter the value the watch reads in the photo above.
8:39:20
